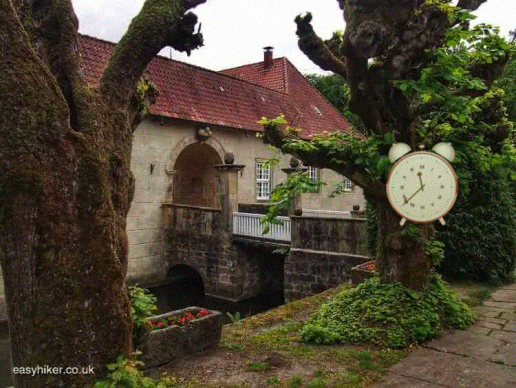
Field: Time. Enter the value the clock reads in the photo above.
11:38
